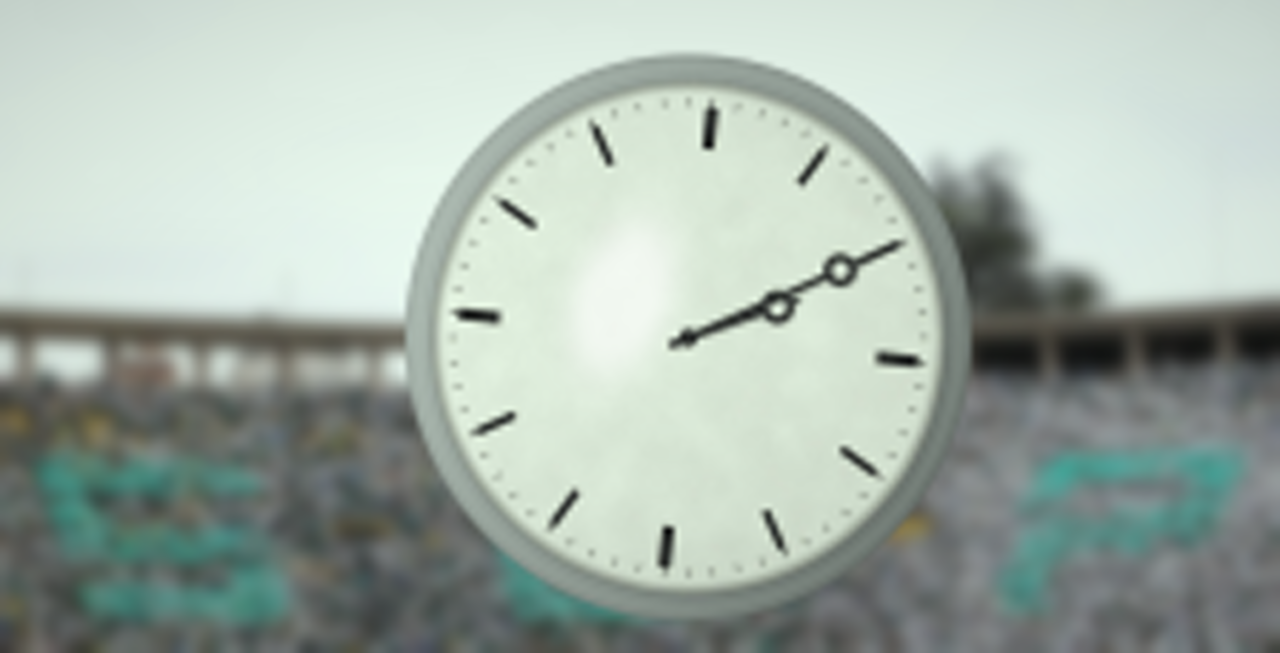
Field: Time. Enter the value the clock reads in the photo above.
2:10
